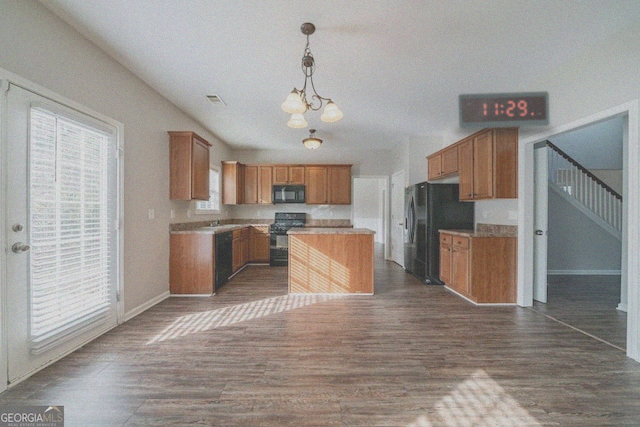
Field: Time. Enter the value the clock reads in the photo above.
11:29
